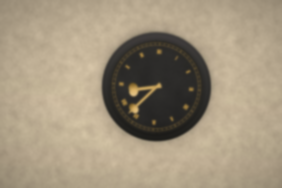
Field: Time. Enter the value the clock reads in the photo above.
8:37
